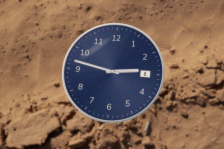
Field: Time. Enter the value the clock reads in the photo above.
2:47
